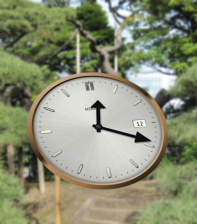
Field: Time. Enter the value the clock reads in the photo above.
12:19
